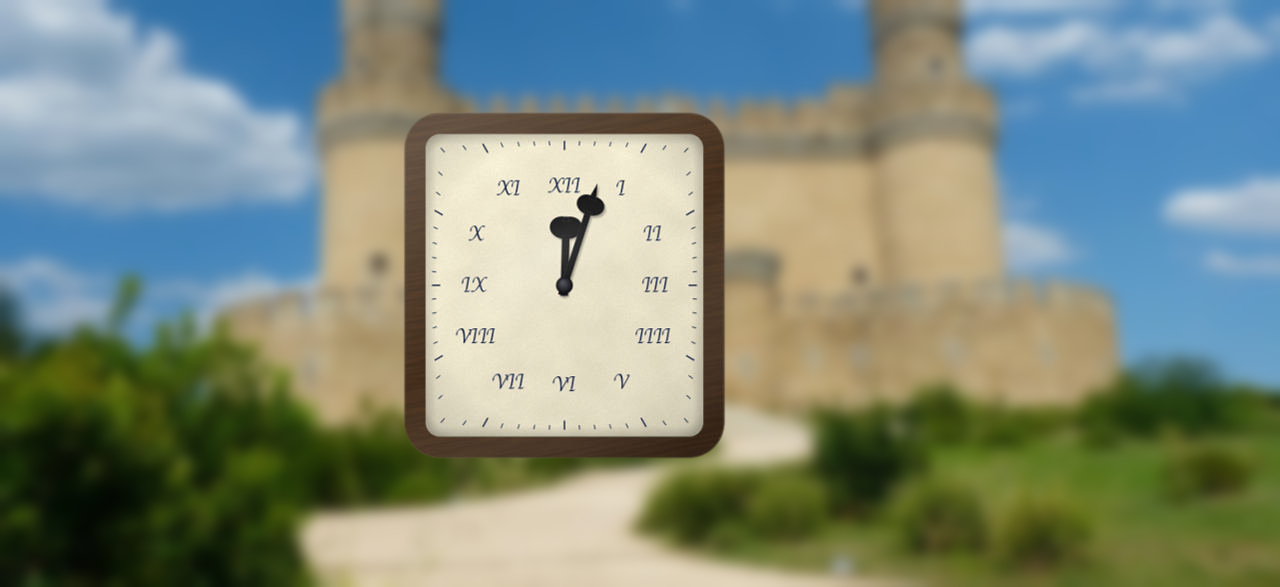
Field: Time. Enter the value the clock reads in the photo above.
12:03
